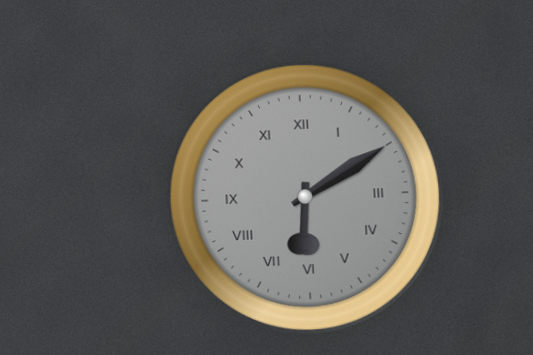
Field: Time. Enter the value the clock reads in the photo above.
6:10
